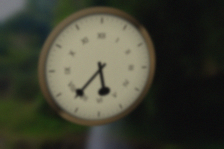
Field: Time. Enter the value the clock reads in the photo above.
5:37
